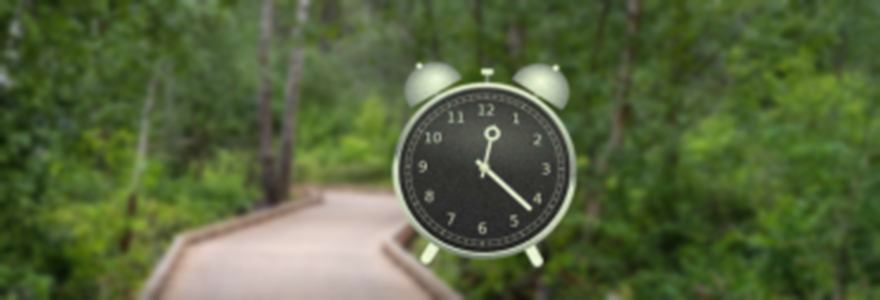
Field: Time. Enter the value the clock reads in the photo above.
12:22
